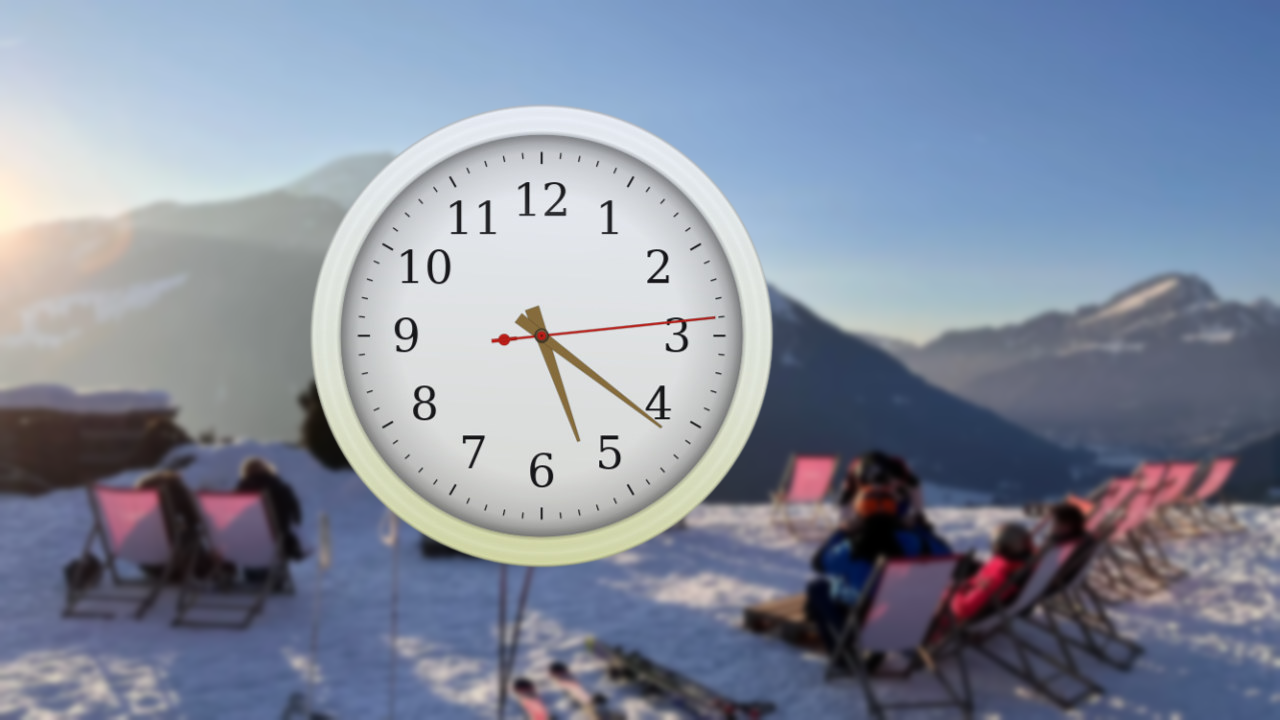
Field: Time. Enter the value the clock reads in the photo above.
5:21:14
